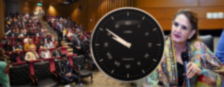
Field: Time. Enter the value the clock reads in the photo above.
9:51
